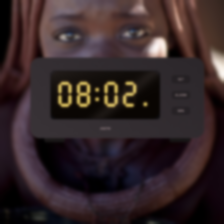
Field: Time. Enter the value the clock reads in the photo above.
8:02
